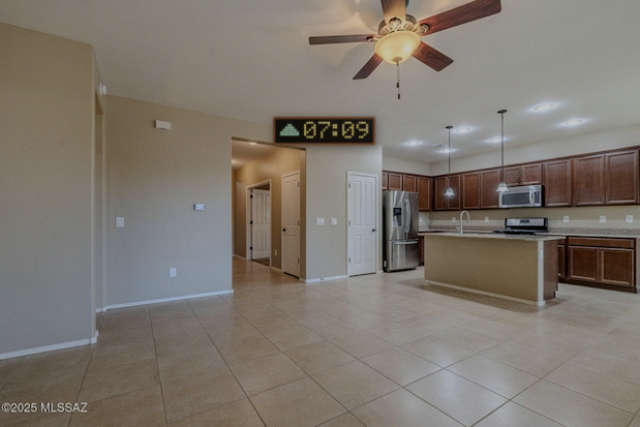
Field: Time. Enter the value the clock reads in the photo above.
7:09
